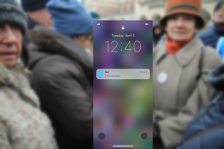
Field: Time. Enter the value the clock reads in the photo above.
12:40
